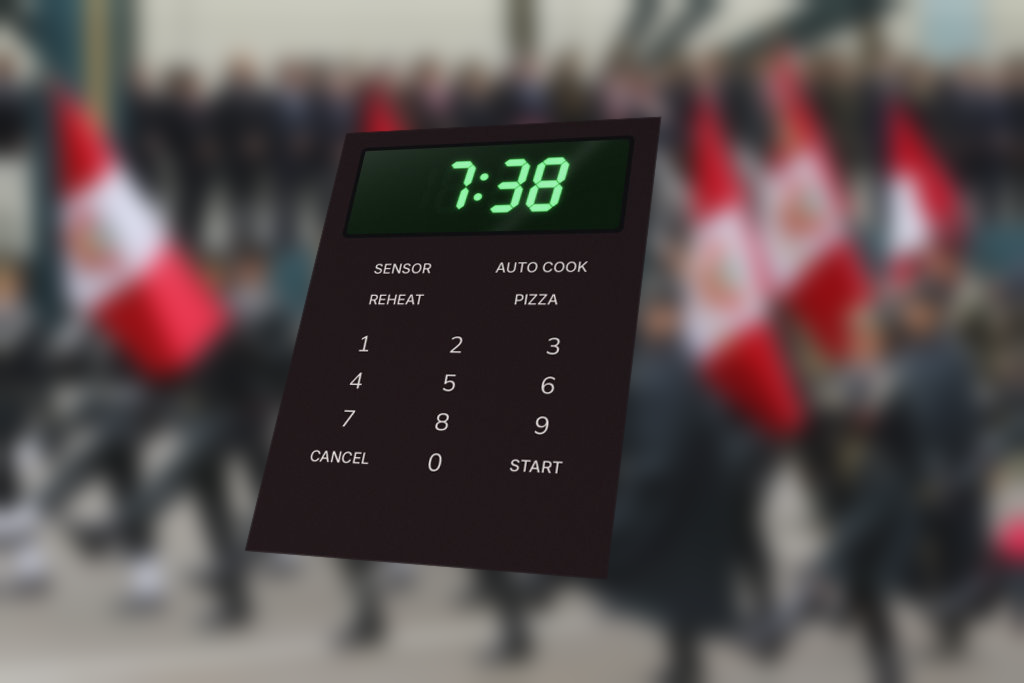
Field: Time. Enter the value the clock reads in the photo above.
7:38
